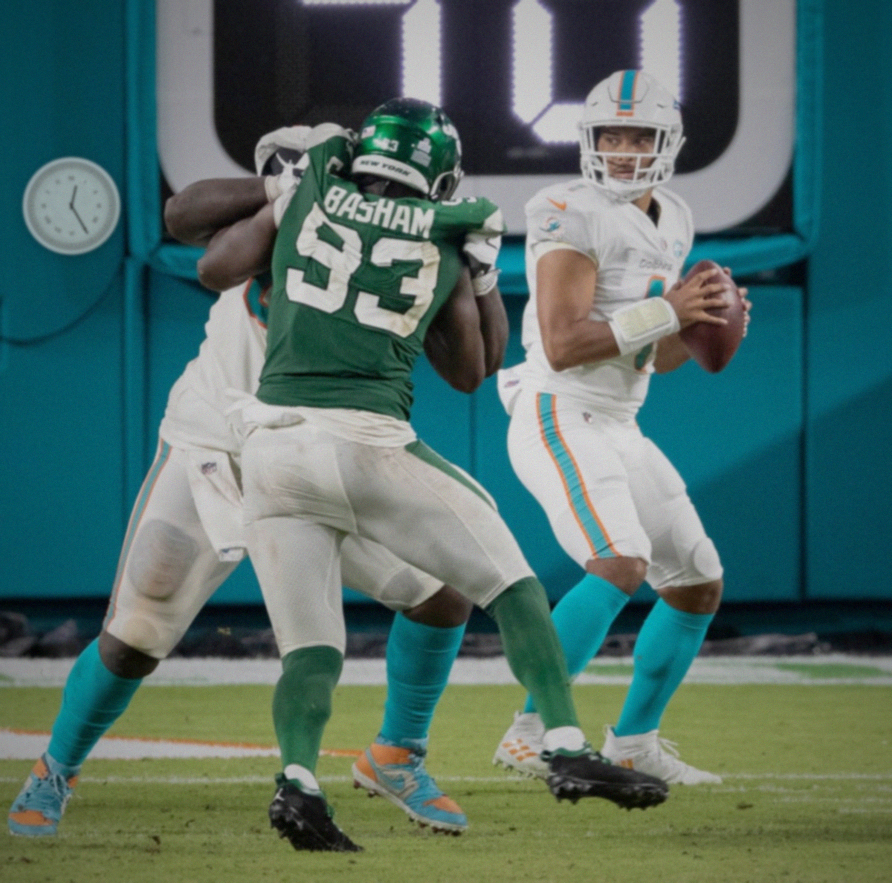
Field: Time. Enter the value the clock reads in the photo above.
12:25
